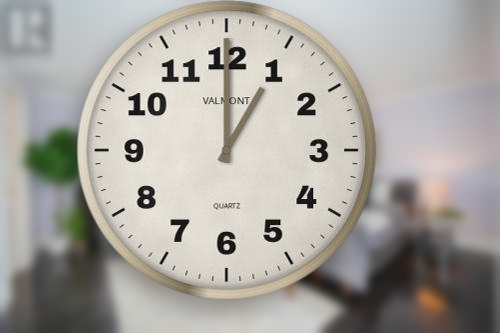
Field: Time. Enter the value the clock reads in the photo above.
1:00
